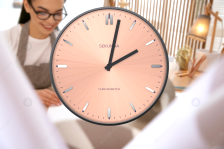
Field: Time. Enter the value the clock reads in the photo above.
2:02
